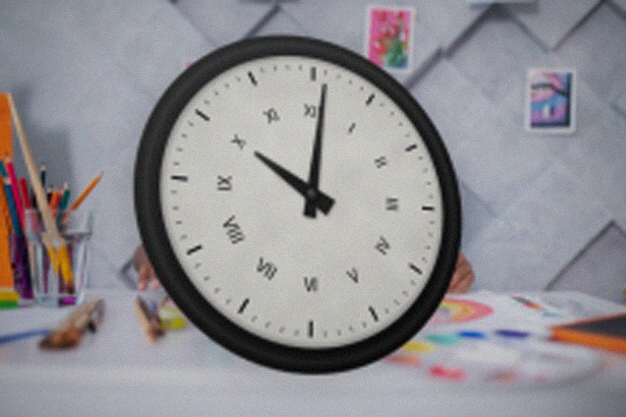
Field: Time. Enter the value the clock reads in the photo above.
10:01
